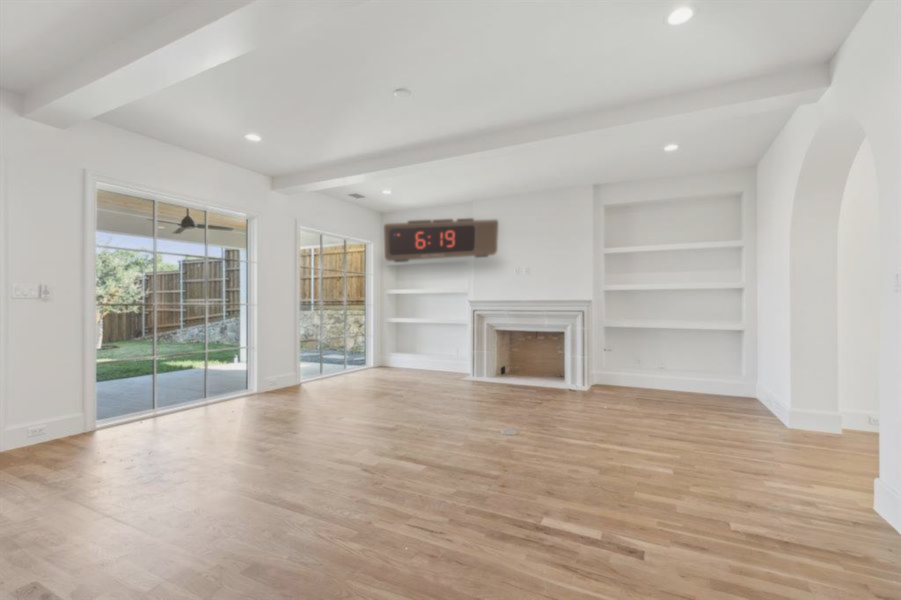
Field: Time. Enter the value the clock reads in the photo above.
6:19
